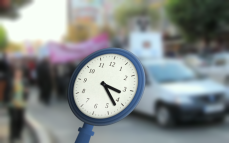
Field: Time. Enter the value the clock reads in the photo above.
3:22
